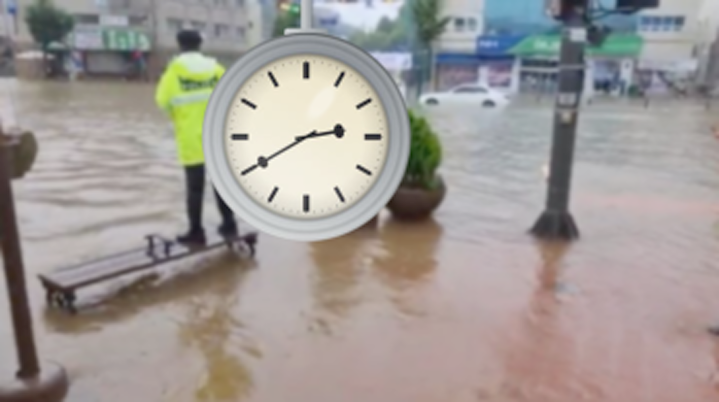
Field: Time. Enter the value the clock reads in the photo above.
2:40
